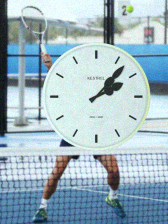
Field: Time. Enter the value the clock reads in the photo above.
2:07
